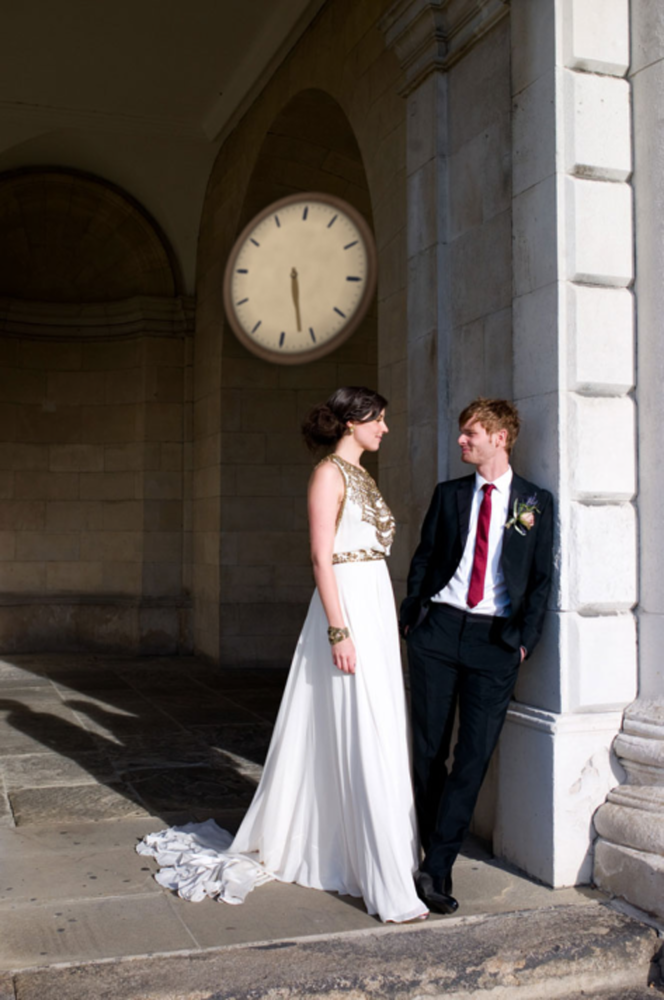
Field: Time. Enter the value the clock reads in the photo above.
5:27
